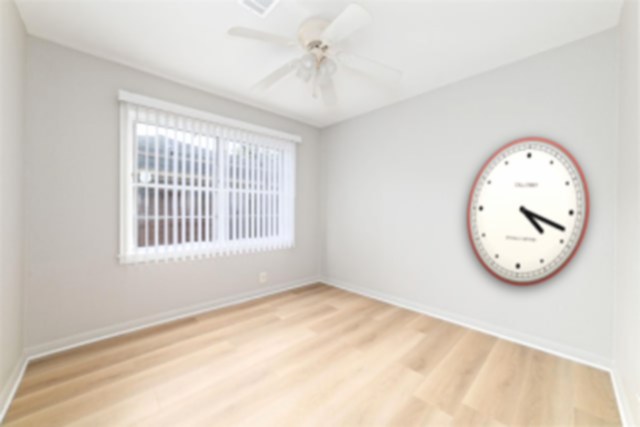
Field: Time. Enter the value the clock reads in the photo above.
4:18
